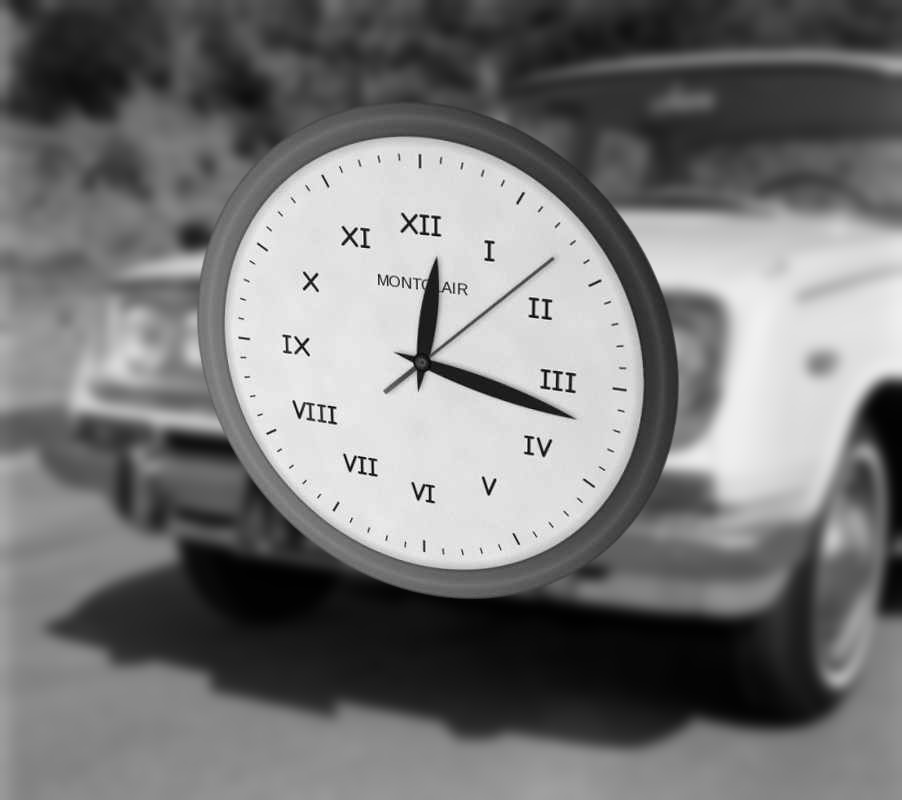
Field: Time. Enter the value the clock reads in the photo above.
12:17:08
